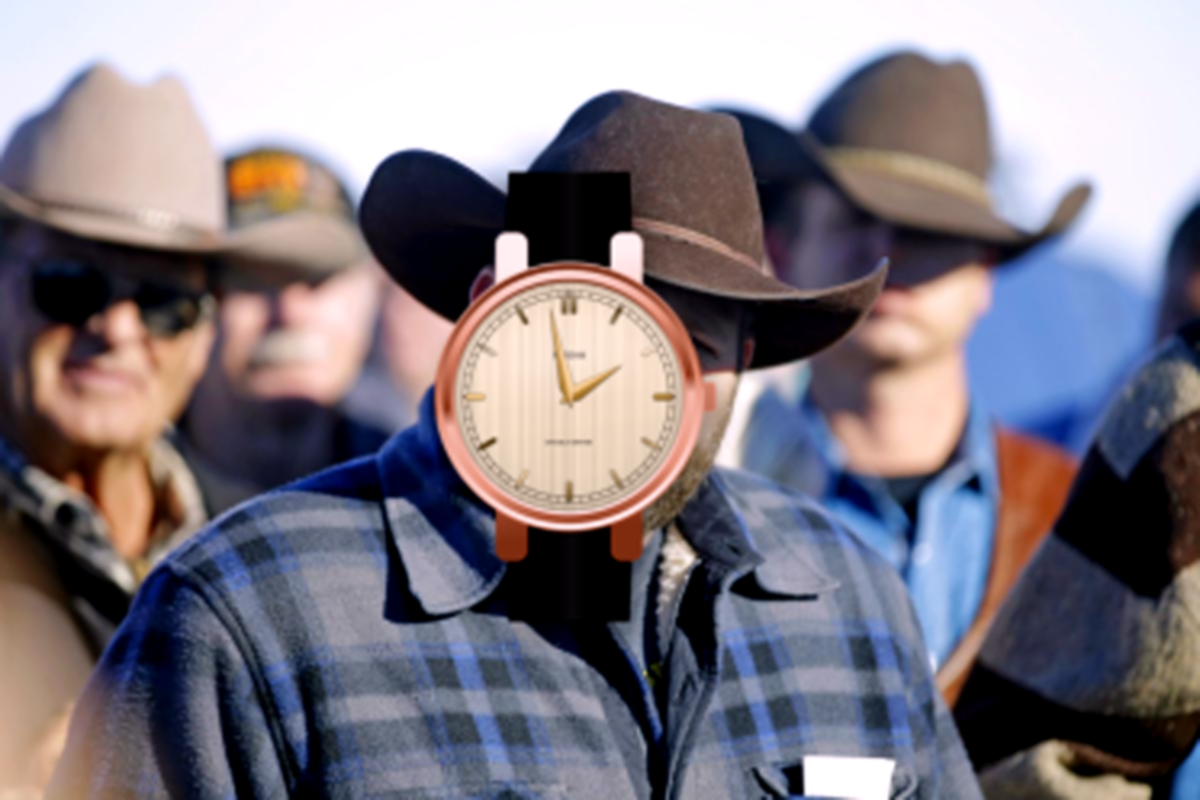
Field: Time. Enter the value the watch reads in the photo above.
1:58
